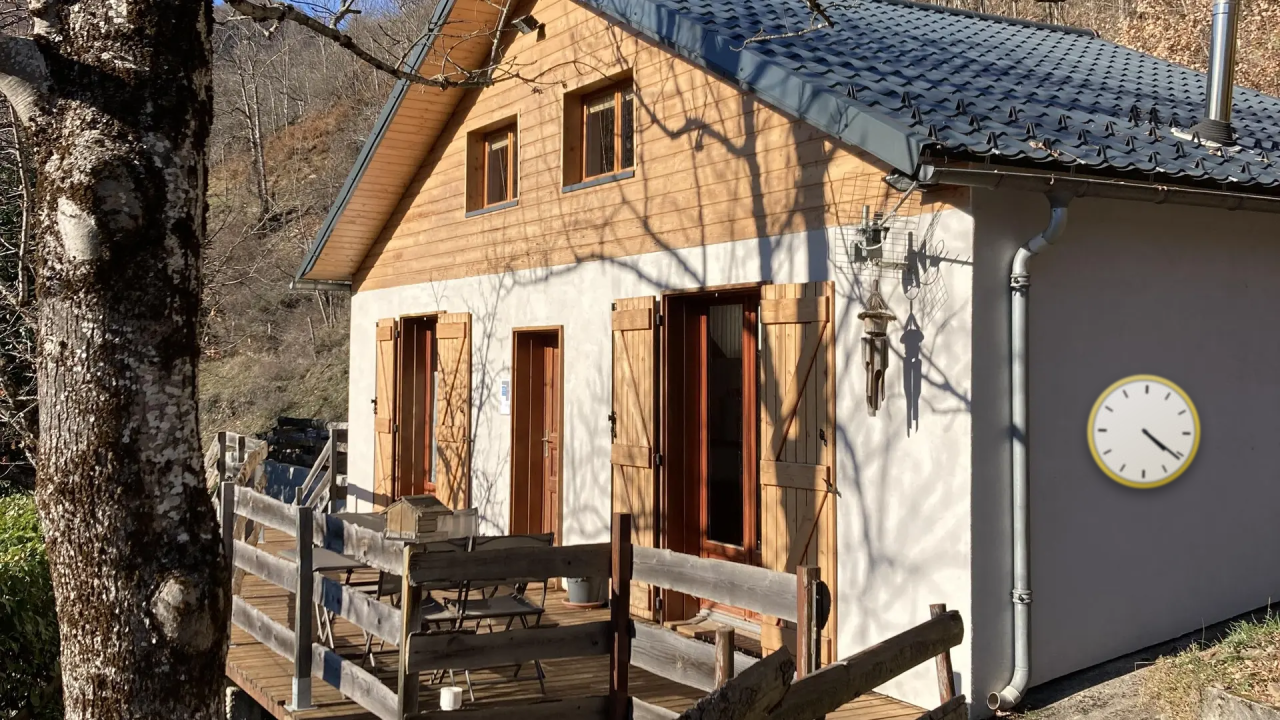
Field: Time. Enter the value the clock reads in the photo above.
4:21
